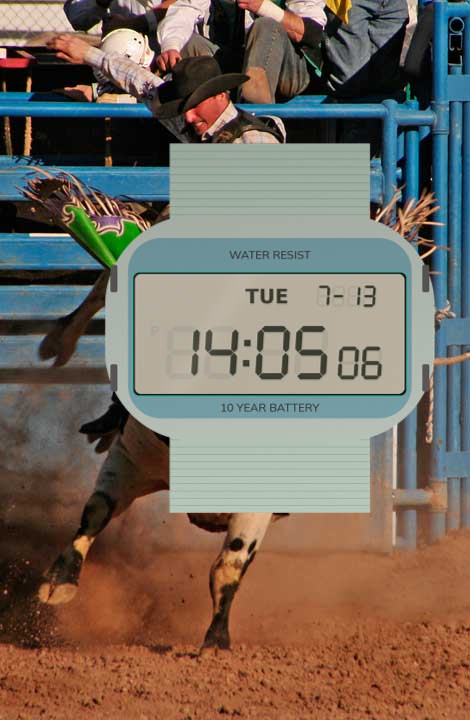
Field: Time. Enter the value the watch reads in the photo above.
14:05:06
